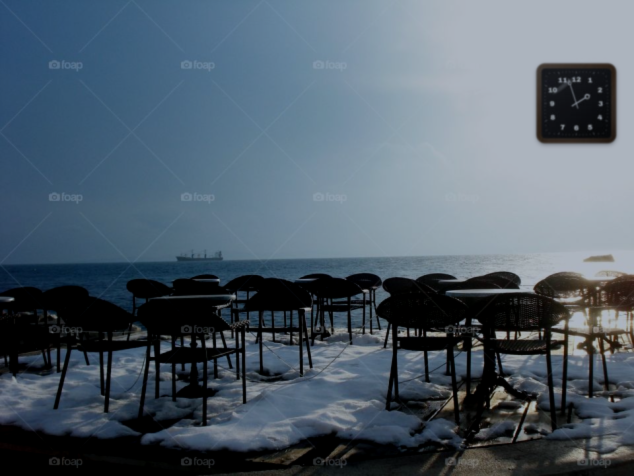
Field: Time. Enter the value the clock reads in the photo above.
1:57
